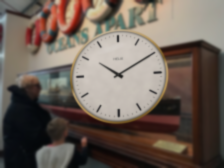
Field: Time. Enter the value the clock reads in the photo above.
10:10
